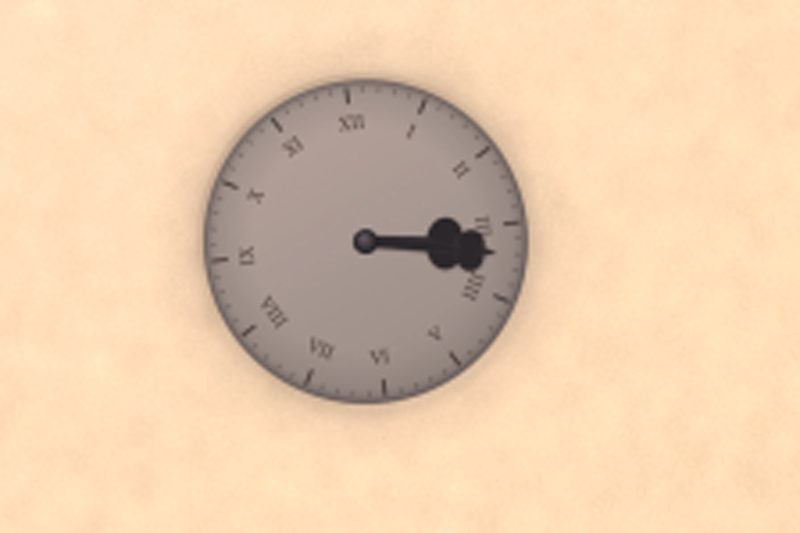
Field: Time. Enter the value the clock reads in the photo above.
3:17
